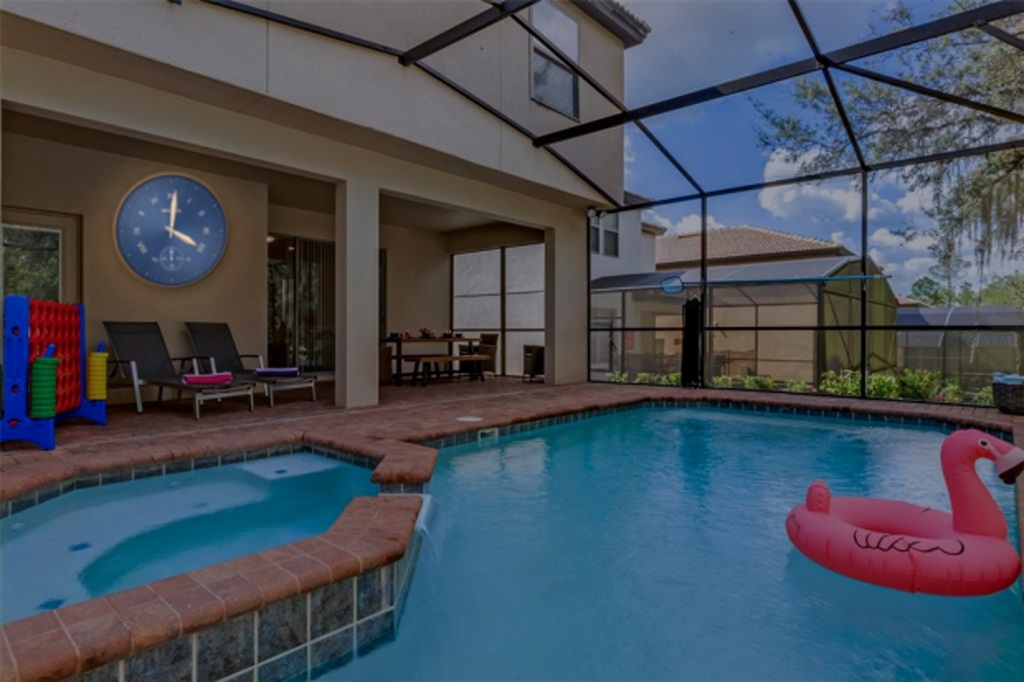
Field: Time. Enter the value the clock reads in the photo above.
4:01
